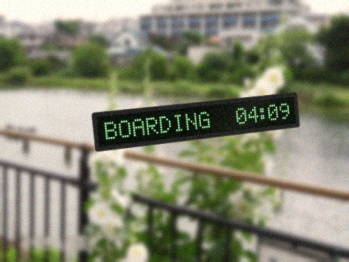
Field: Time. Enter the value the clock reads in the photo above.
4:09
